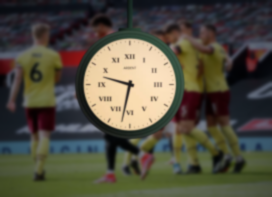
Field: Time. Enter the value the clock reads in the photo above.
9:32
